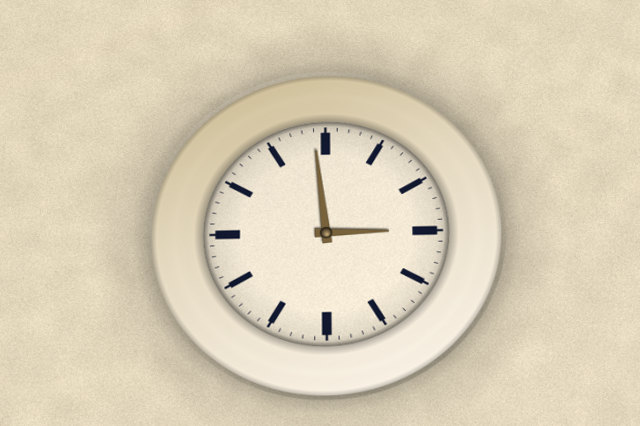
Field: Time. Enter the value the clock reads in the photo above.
2:59
